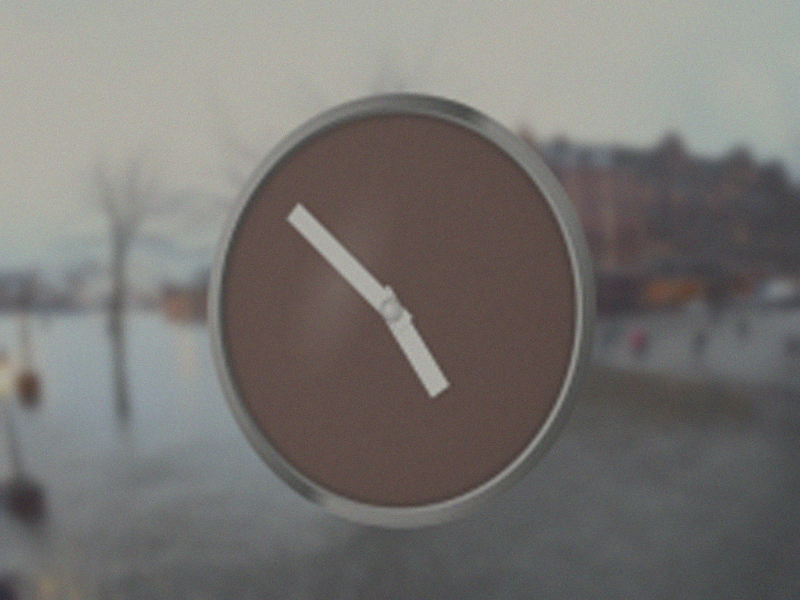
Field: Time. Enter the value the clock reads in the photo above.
4:52
